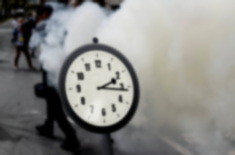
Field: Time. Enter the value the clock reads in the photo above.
2:16
